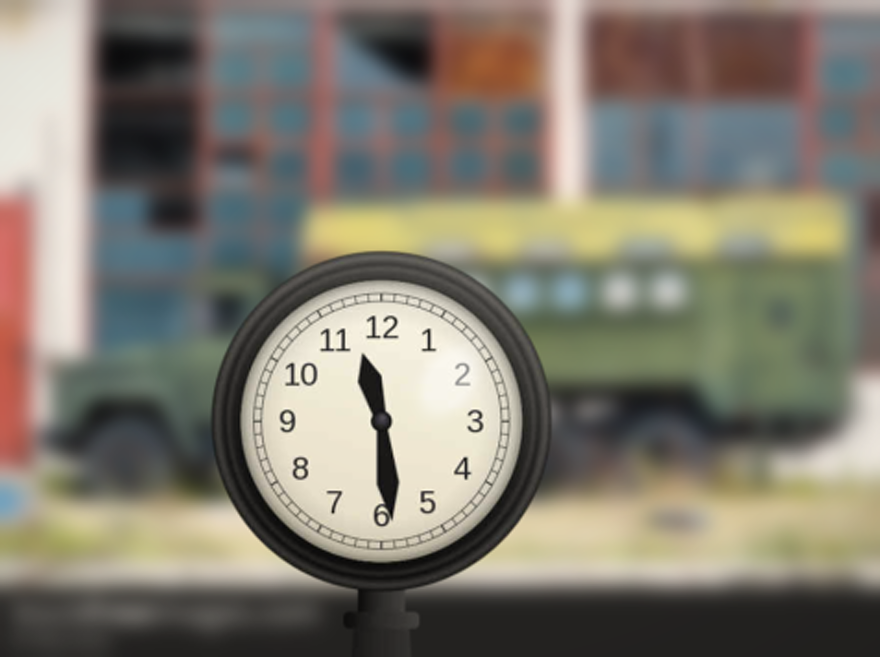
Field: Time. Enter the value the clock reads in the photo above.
11:29
